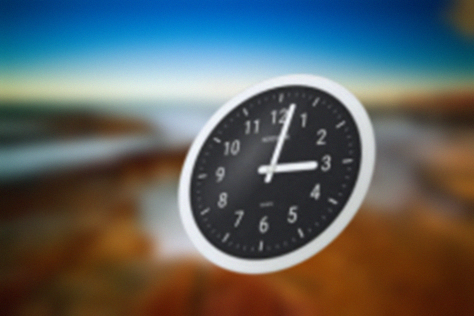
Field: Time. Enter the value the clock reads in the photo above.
3:02
